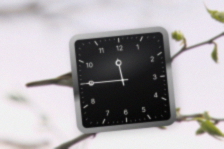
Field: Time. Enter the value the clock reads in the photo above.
11:45
